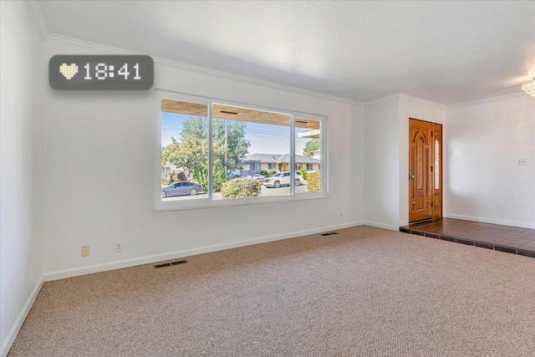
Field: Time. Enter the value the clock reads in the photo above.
18:41
